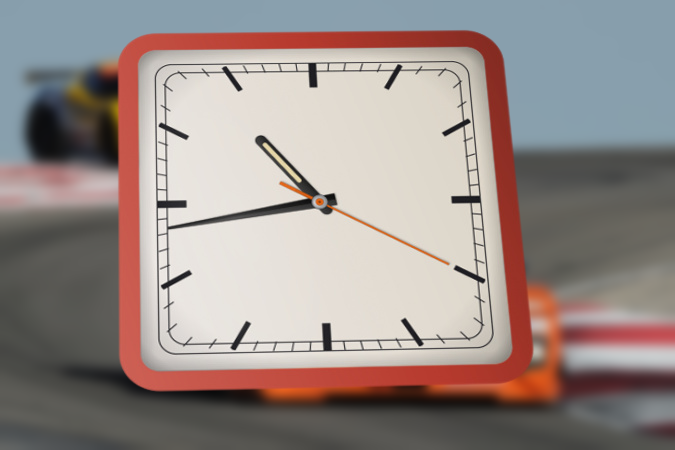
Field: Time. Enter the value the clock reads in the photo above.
10:43:20
